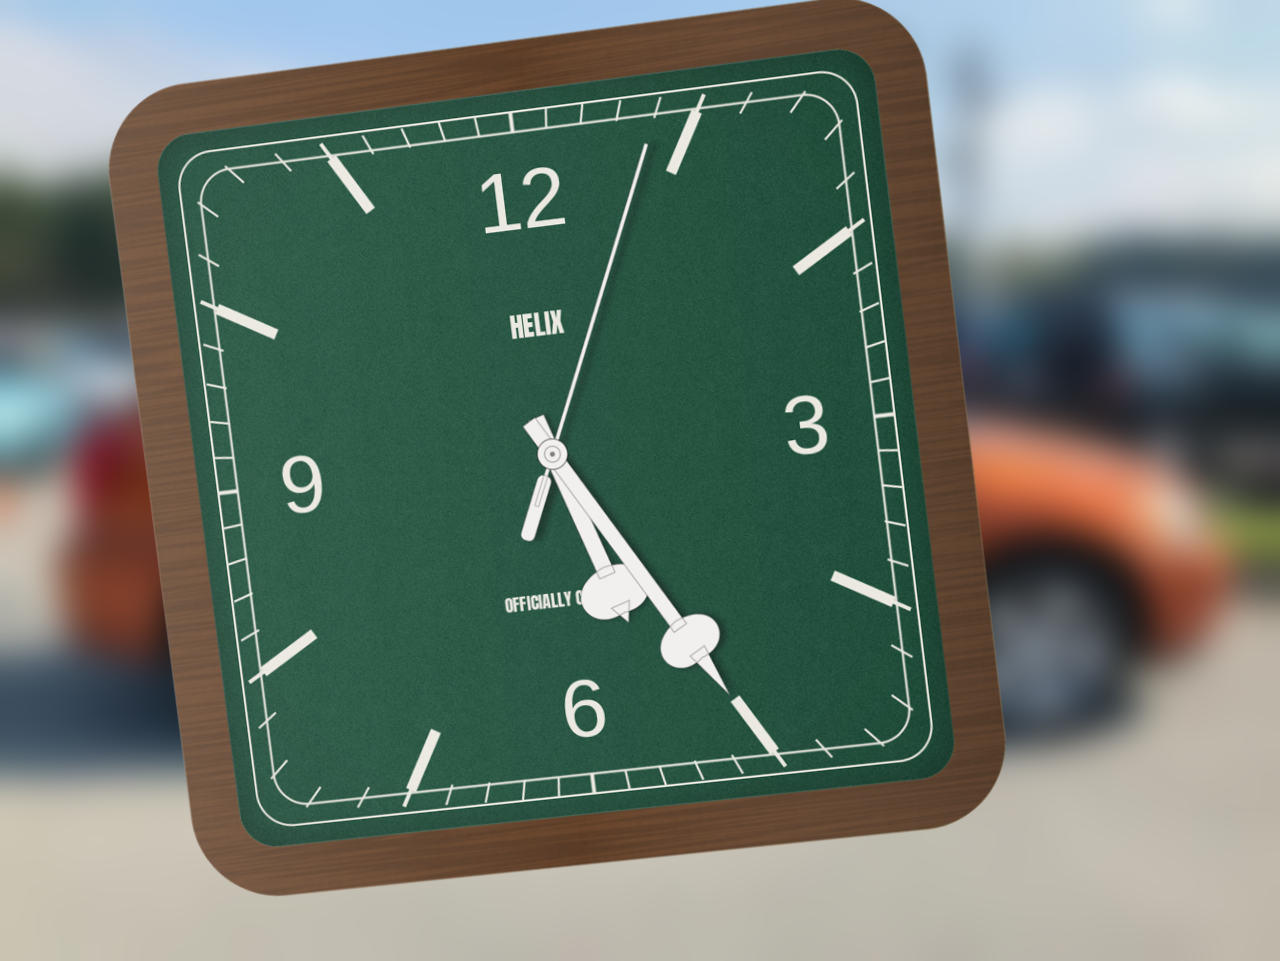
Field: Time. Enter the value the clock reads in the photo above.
5:25:04
